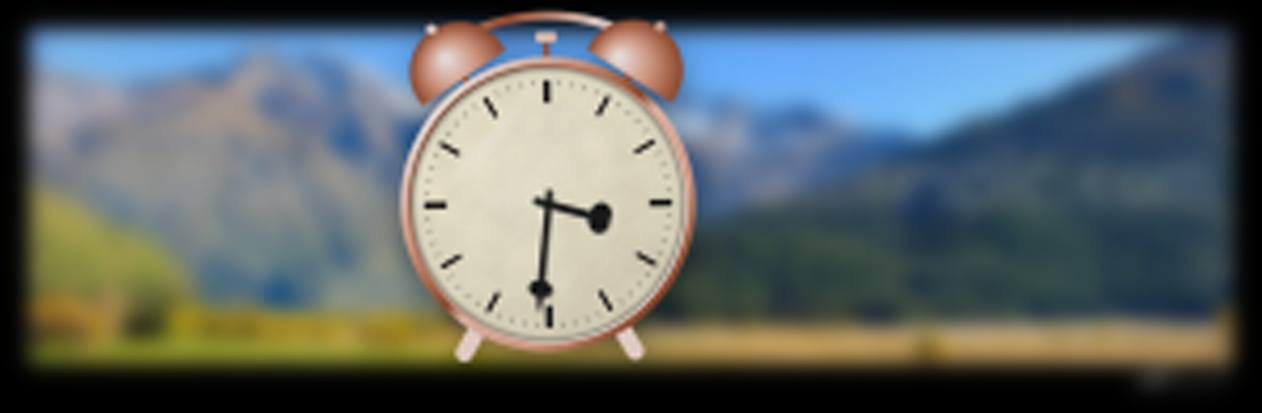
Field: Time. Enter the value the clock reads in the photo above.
3:31
